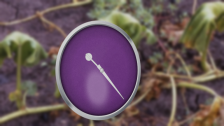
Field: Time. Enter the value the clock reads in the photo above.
10:23
